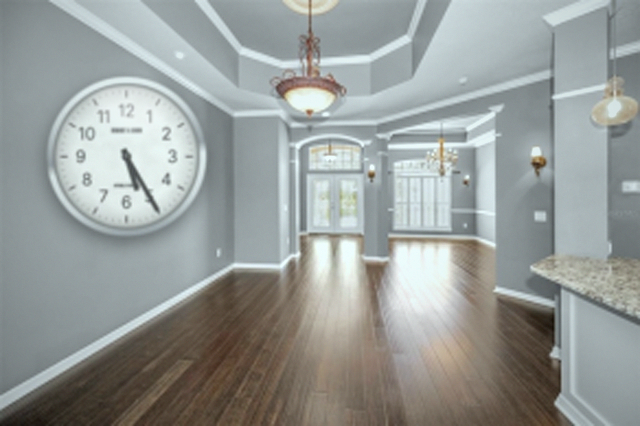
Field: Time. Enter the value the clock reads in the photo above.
5:25
